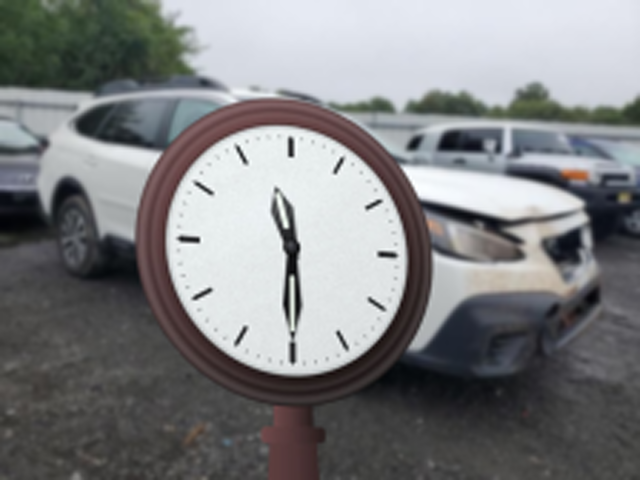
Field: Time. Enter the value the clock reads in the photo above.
11:30
